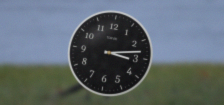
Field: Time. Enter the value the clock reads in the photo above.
3:13
